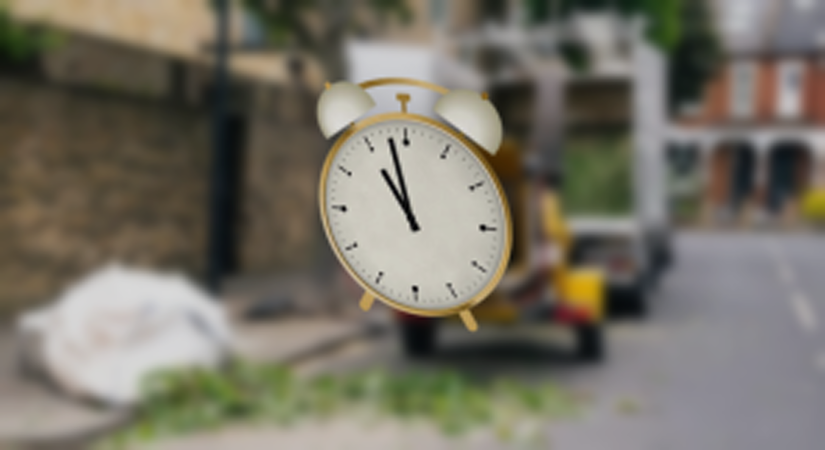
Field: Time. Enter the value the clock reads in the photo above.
10:58
